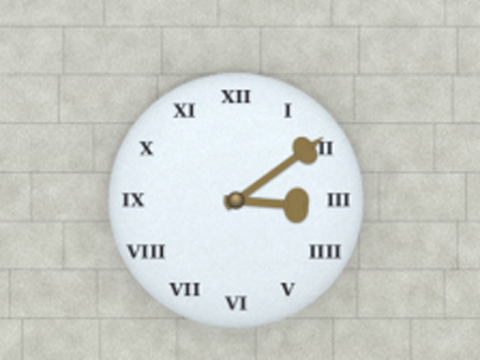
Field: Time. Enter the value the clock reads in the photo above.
3:09
